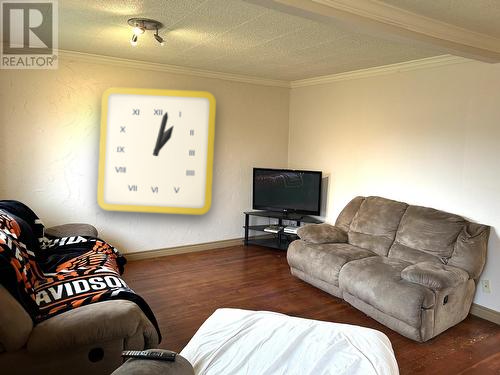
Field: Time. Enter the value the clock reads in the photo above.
1:02
